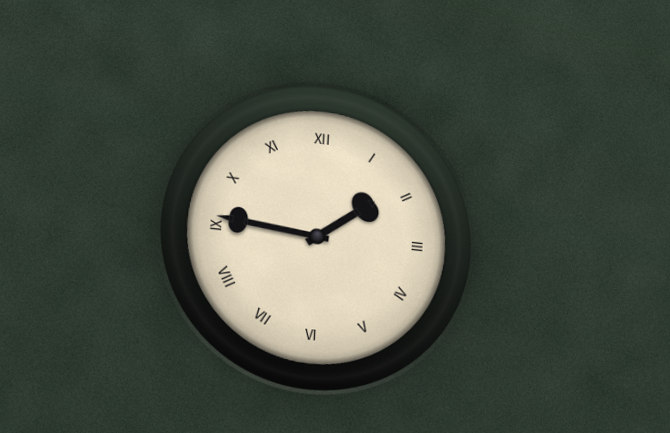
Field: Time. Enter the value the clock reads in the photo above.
1:46
